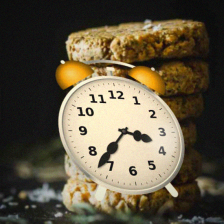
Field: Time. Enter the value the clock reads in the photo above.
3:37
